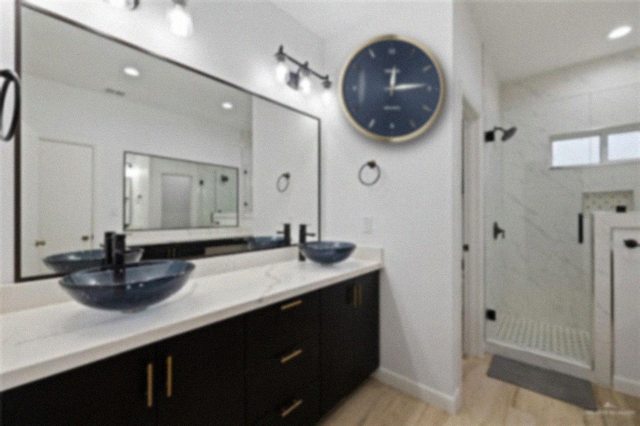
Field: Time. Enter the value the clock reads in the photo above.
12:14
